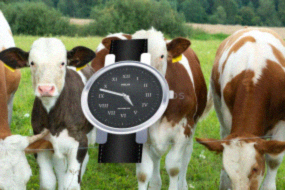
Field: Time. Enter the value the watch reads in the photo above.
4:48
